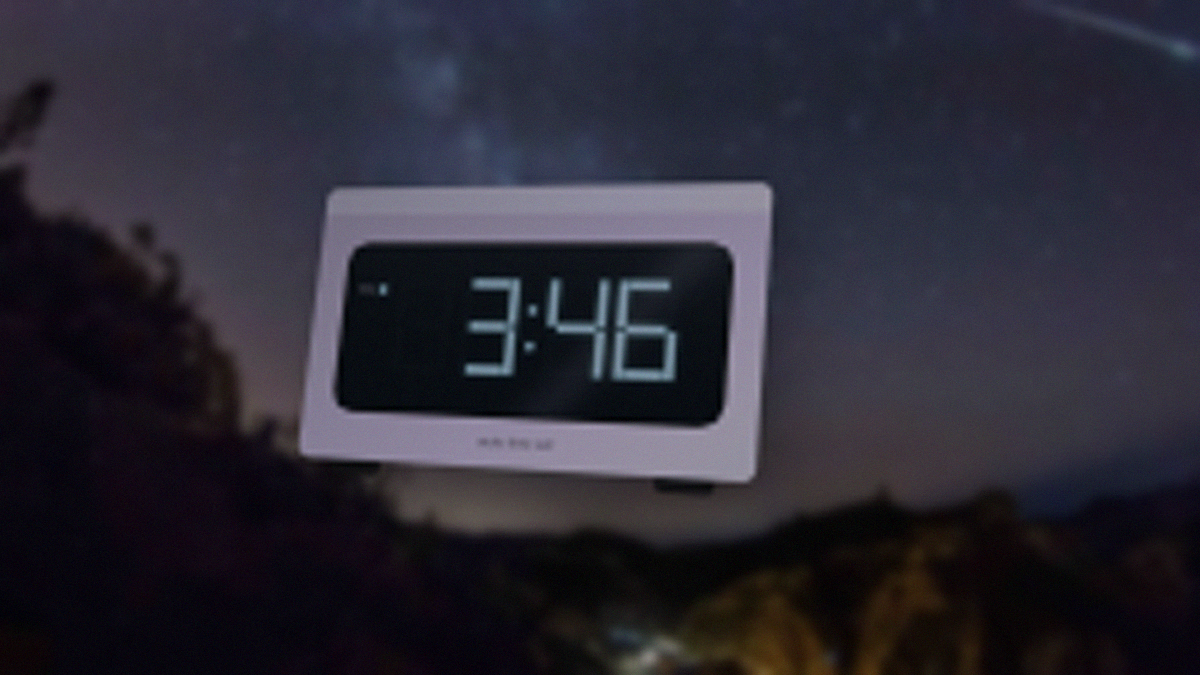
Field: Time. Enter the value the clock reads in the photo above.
3:46
